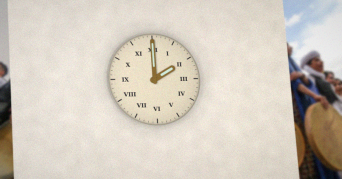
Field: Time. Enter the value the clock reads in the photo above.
2:00
